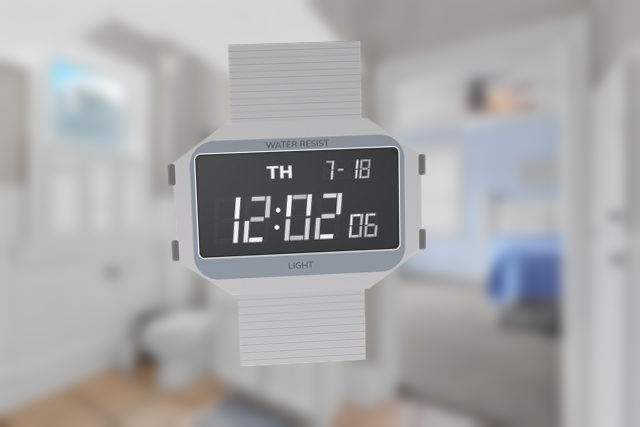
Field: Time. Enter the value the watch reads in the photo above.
12:02:06
